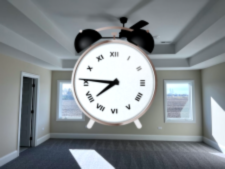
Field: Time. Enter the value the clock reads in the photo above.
7:46
